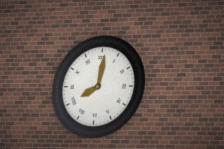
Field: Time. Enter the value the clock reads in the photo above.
8:01
